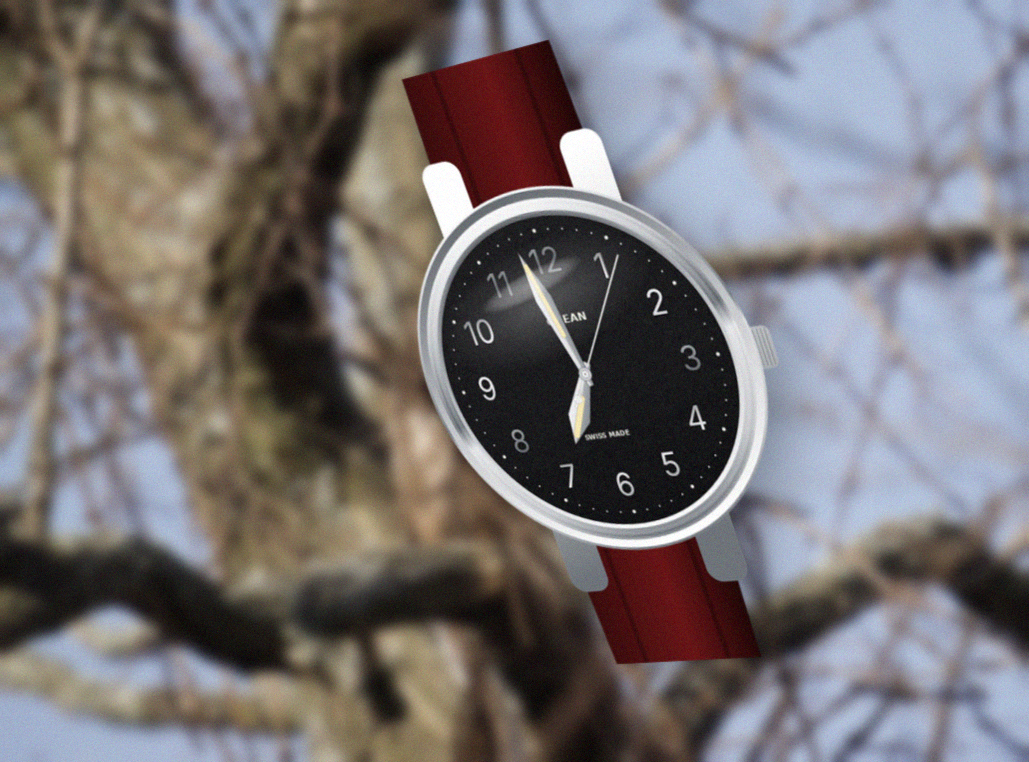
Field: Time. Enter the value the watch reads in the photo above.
6:58:06
